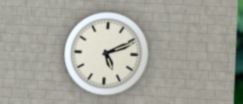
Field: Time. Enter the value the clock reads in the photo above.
5:11
